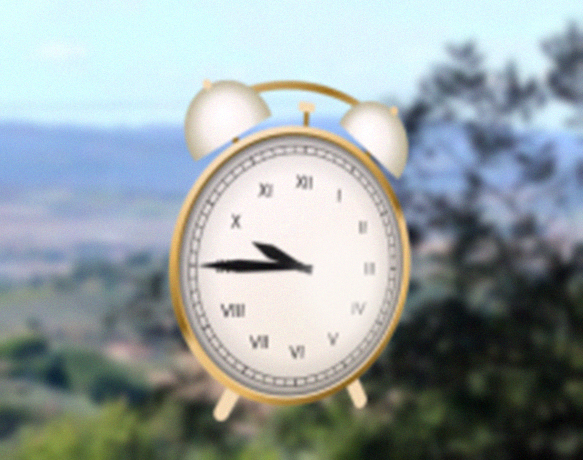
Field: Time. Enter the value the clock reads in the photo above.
9:45
